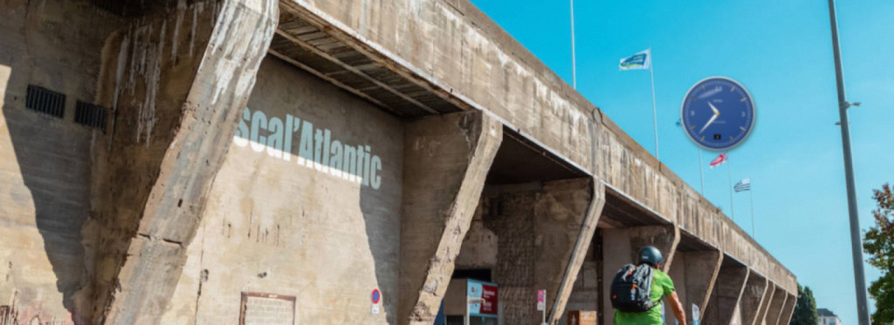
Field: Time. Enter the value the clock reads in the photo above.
10:37
